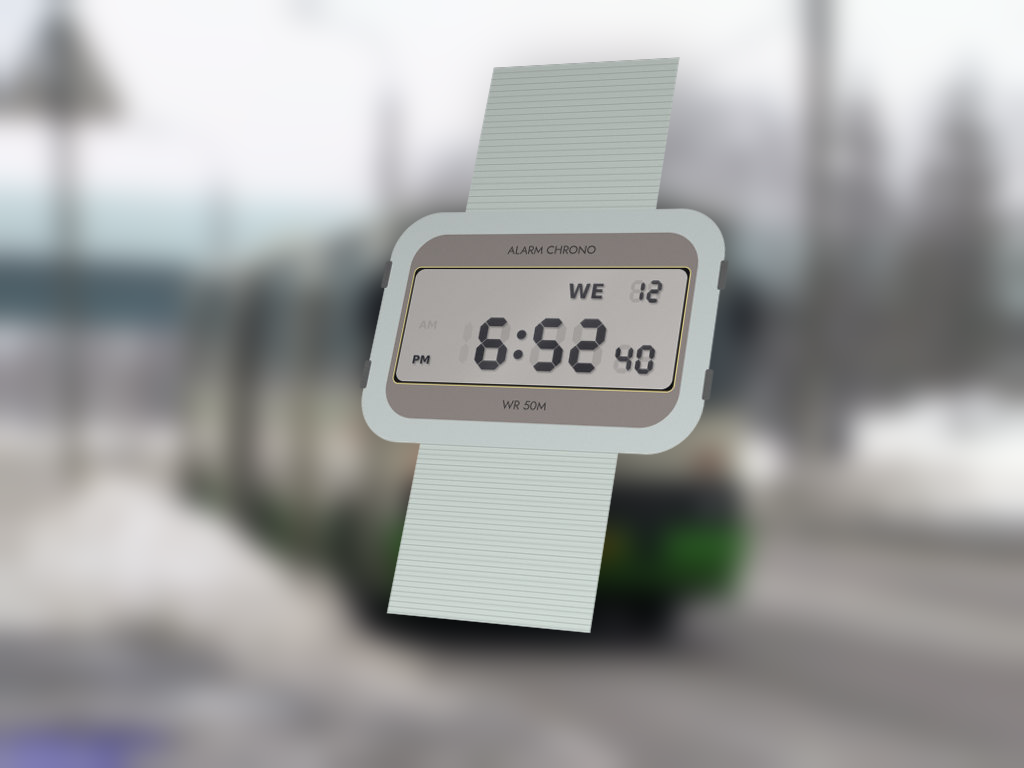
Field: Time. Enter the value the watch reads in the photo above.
6:52:40
